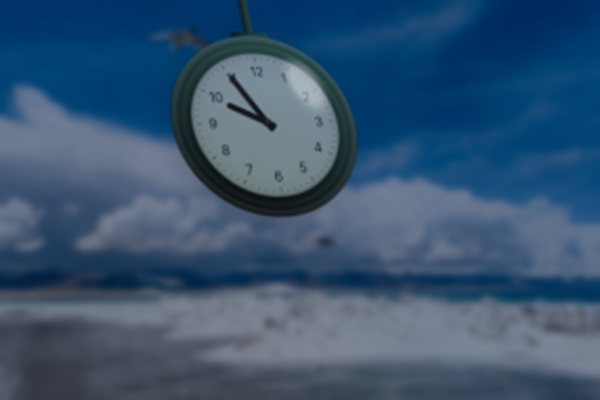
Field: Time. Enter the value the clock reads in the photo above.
9:55
